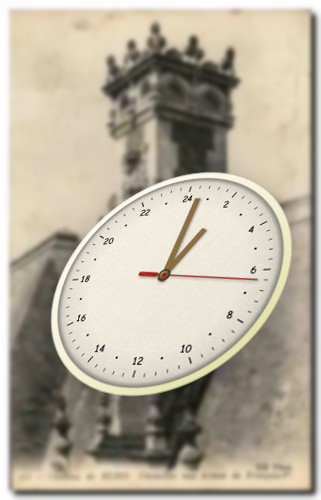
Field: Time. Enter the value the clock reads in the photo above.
2:01:16
